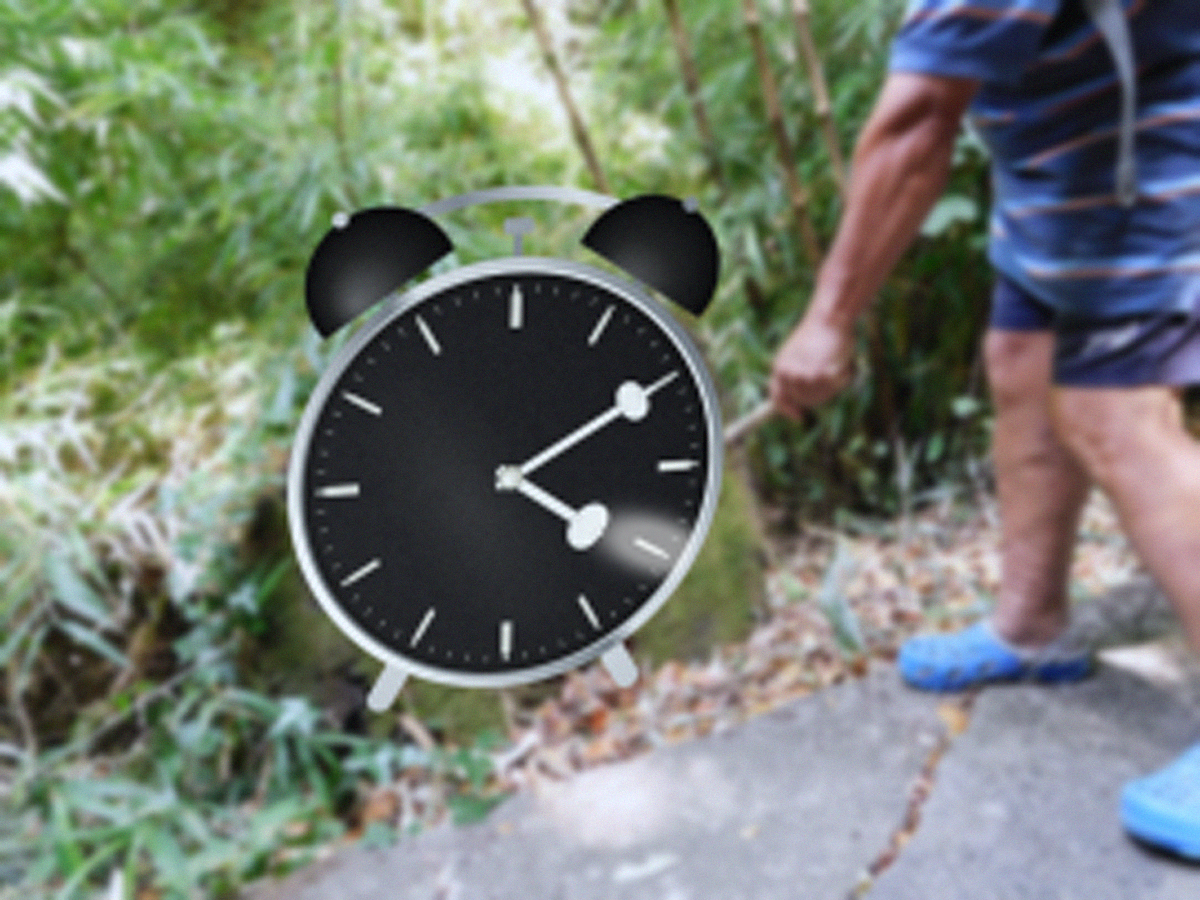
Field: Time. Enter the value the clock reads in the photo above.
4:10
